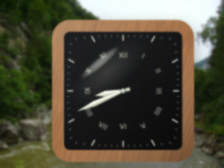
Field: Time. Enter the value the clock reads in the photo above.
8:41
